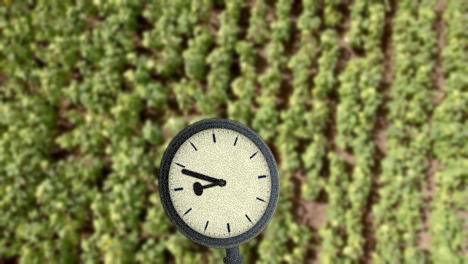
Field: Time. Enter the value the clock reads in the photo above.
8:49
